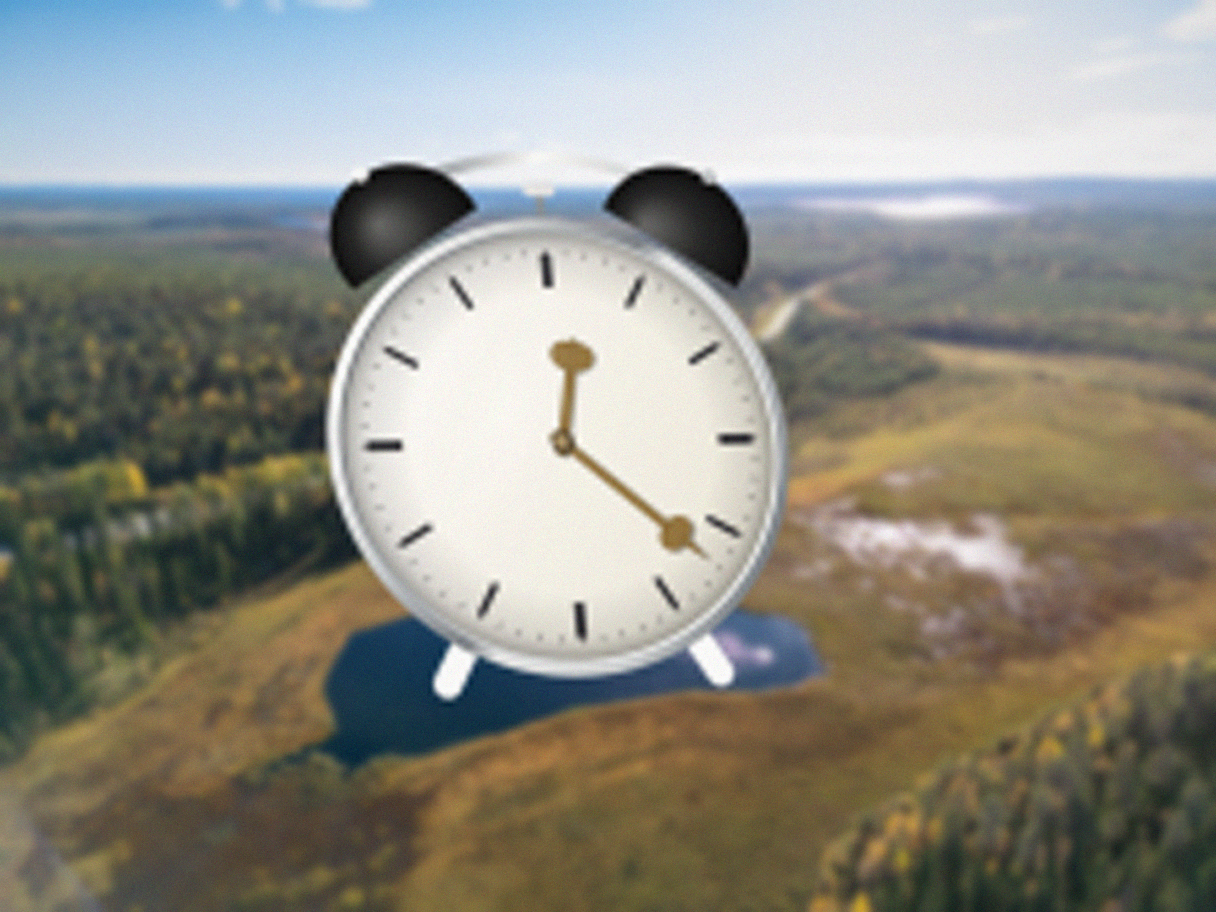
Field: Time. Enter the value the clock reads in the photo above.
12:22
